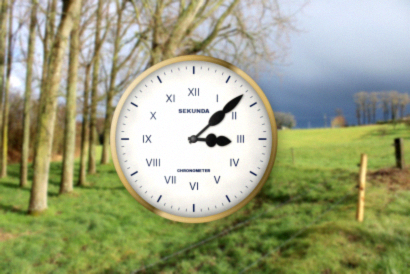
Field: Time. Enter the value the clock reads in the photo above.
3:08
